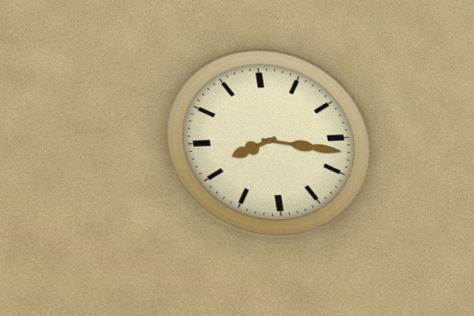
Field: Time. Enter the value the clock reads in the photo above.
8:17
